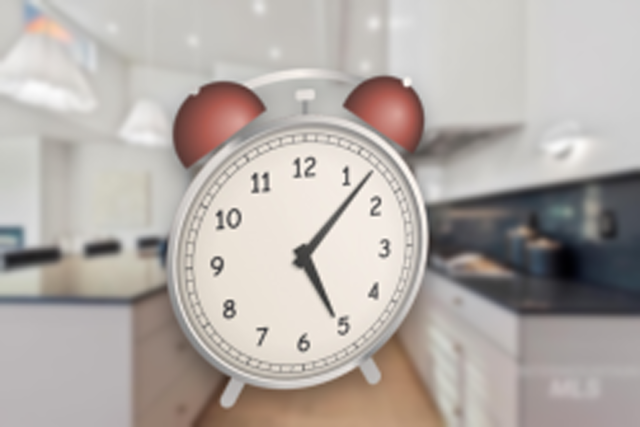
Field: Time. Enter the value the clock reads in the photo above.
5:07
